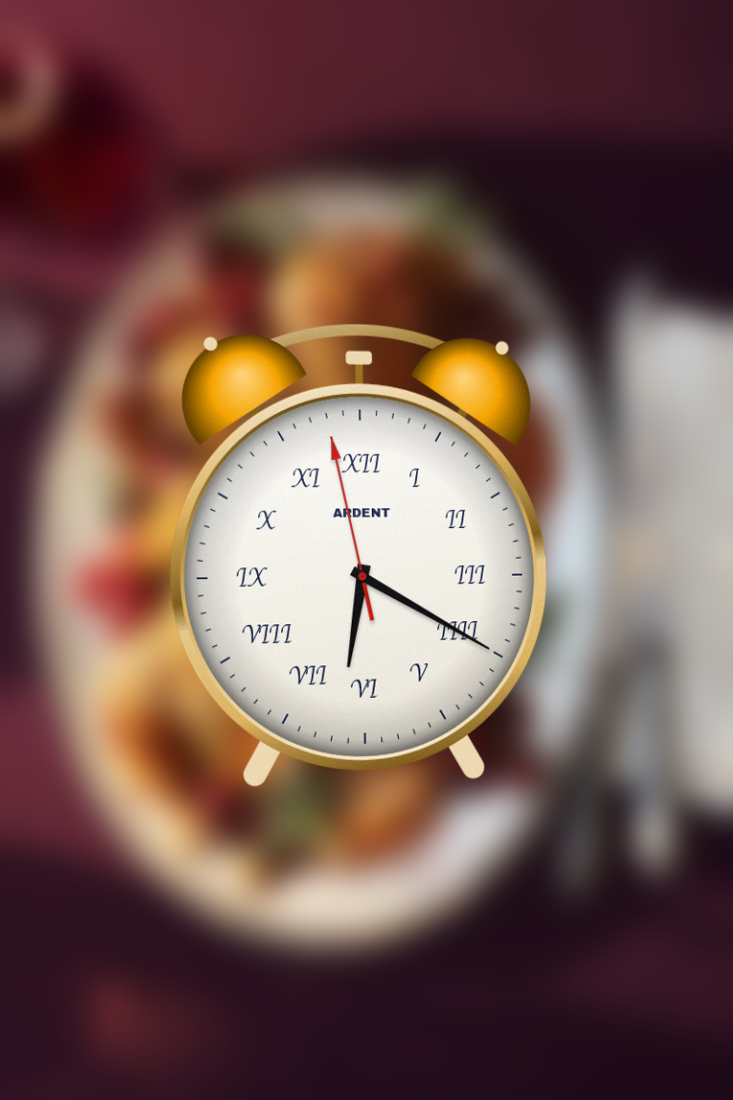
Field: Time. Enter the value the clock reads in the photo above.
6:19:58
